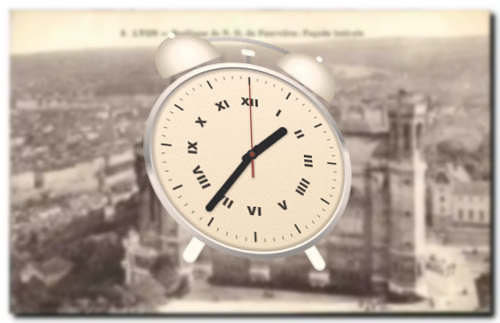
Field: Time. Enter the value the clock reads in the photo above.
1:36:00
